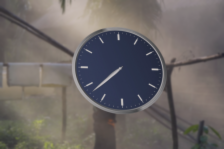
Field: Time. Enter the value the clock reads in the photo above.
7:38
